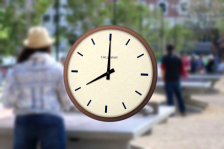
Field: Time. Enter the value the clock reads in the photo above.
8:00
